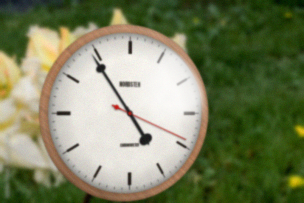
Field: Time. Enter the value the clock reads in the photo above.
4:54:19
